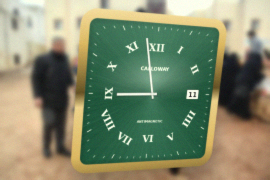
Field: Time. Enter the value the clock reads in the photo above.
8:58
